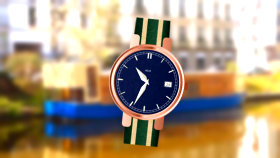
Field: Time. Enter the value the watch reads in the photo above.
10:34
